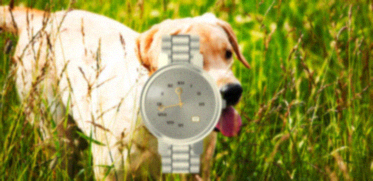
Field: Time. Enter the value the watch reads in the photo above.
11:43
